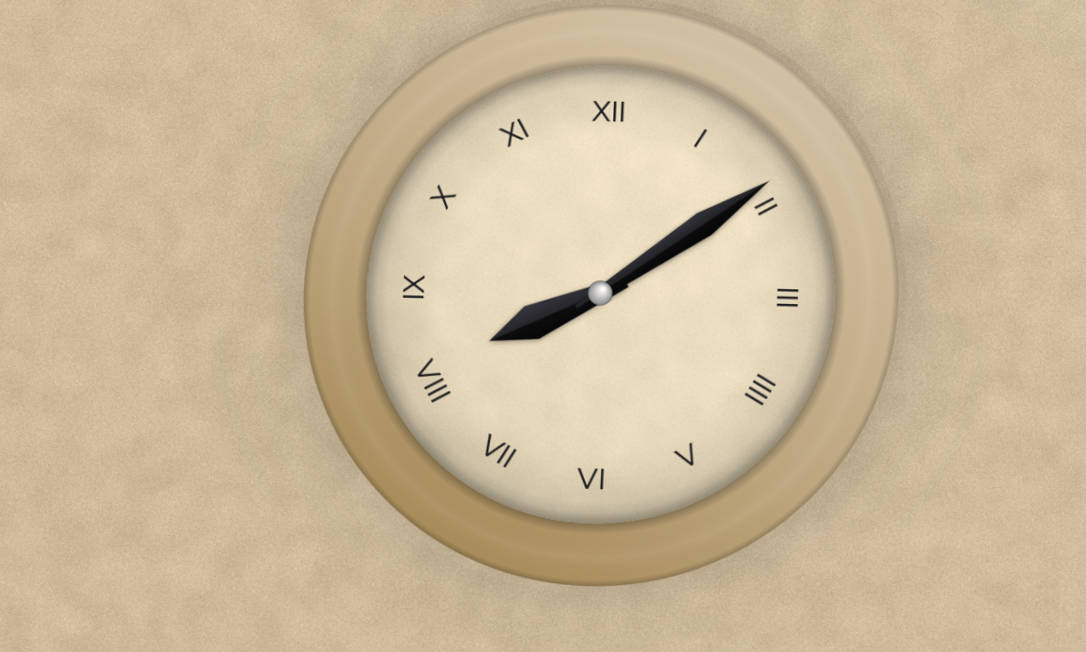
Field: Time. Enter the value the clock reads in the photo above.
8:09
